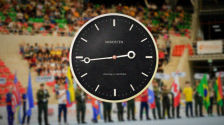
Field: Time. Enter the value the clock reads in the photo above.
2:44
